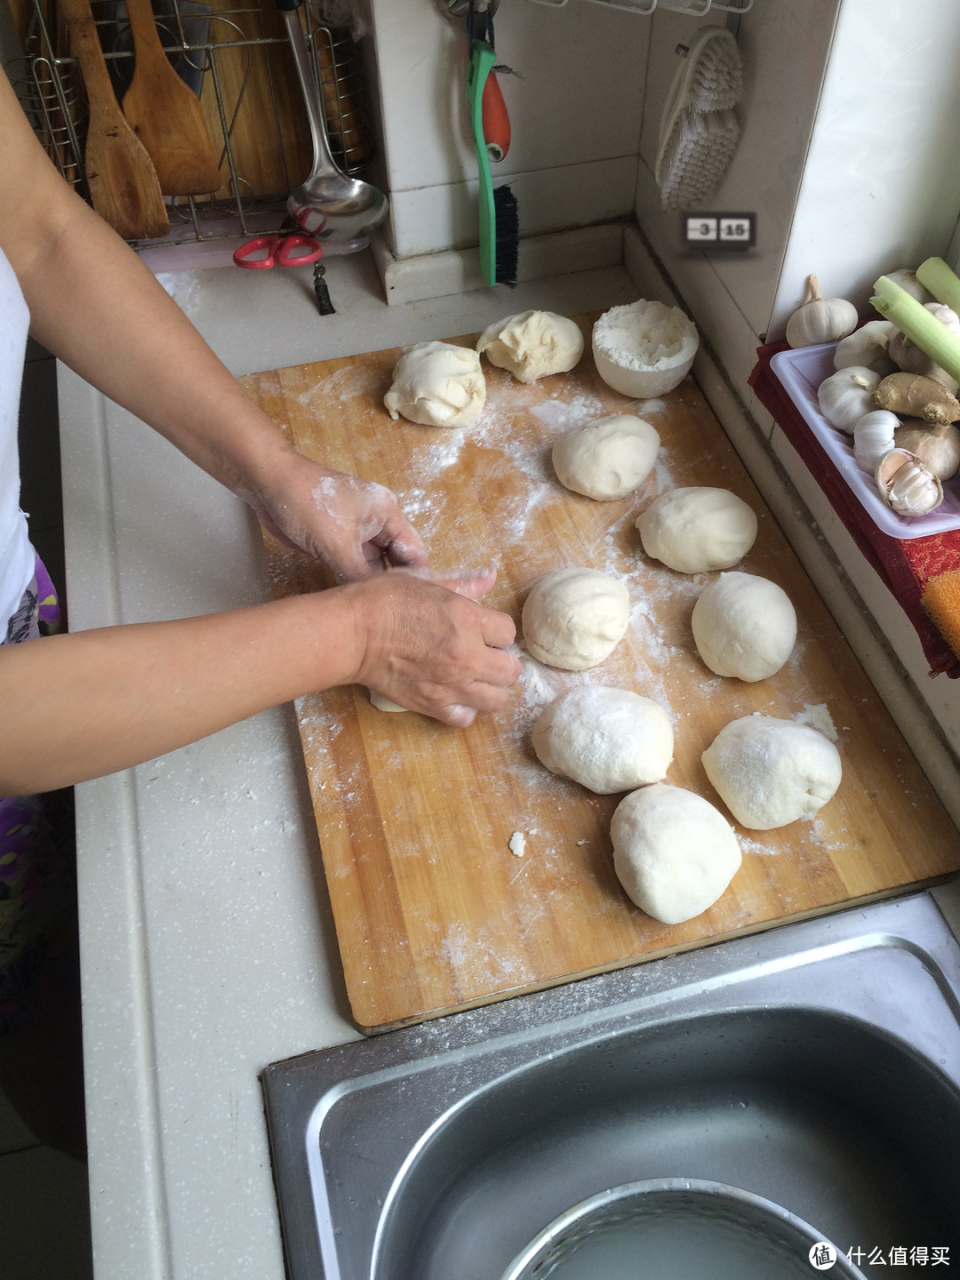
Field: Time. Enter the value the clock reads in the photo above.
3:15
